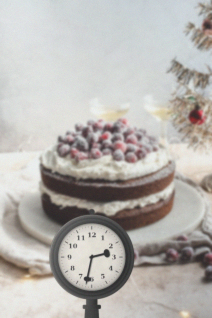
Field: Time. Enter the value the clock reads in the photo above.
2:32
